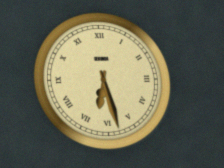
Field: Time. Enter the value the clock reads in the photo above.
6:28
